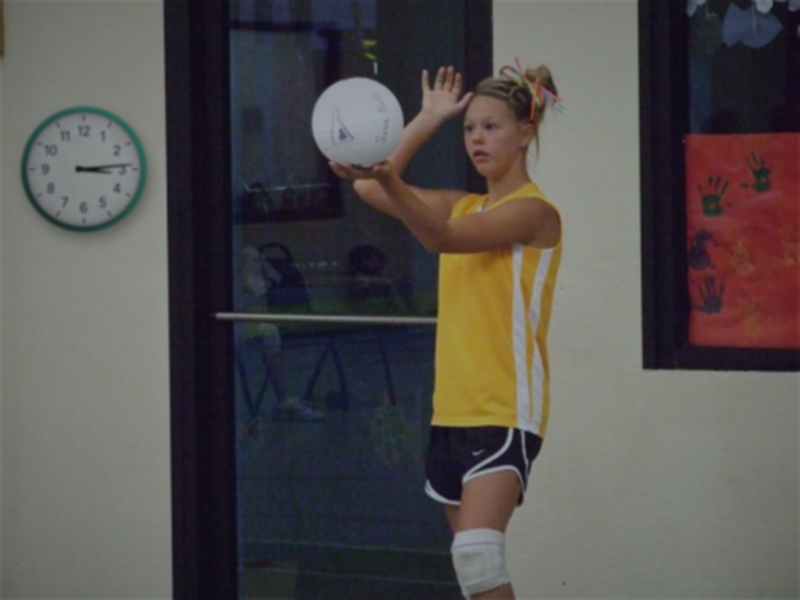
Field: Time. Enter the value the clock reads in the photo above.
3:14
